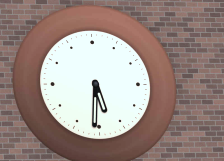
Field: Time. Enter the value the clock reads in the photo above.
5:31
